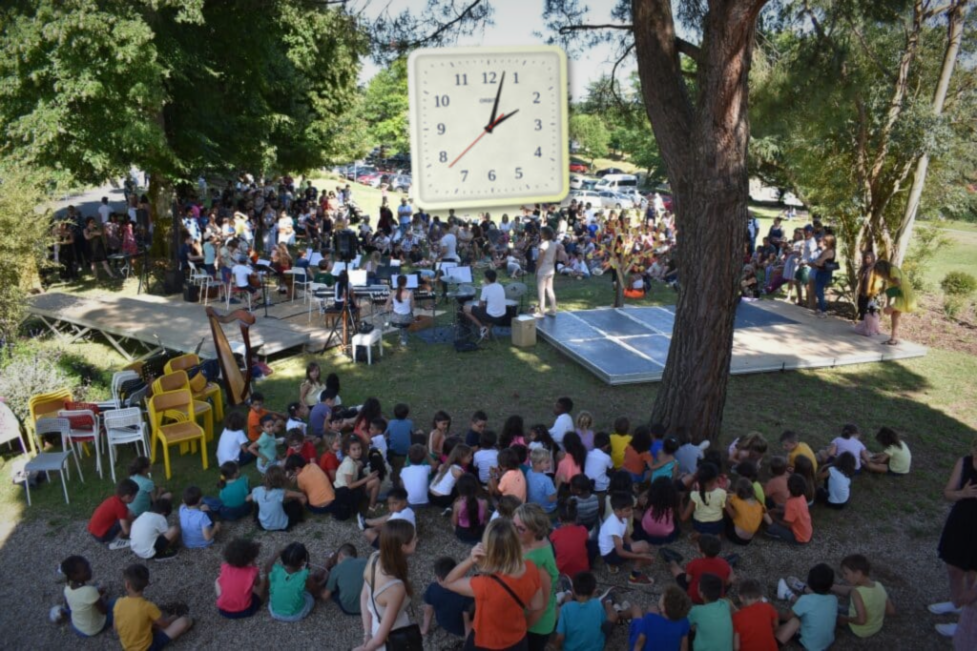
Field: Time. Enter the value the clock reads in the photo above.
2:02:38
